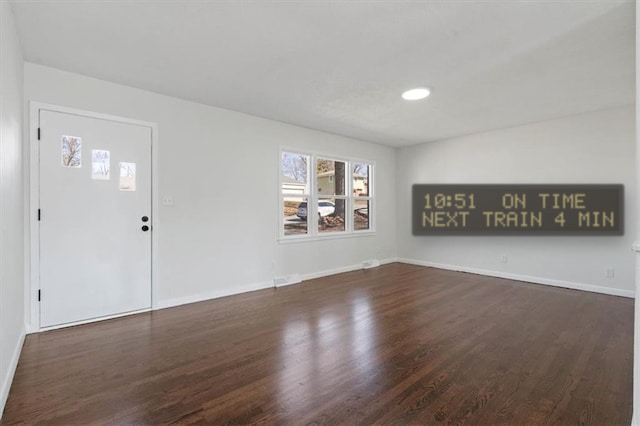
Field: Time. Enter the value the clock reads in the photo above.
10:51
